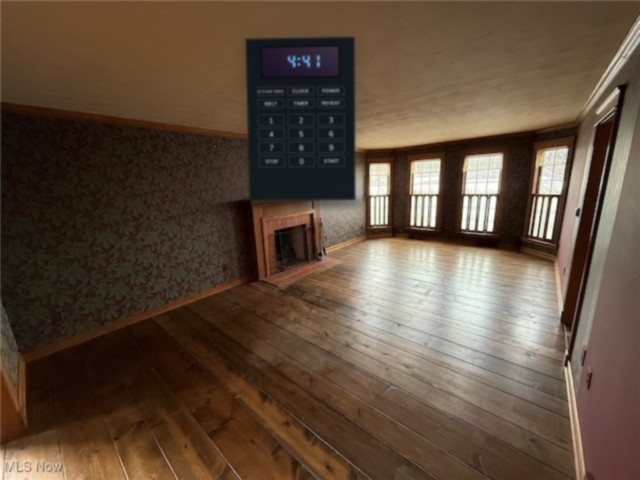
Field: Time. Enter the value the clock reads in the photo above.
4:41
